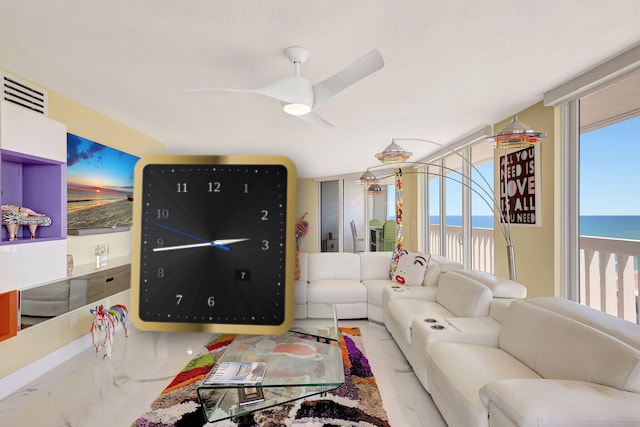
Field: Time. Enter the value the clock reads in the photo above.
2:43:48
